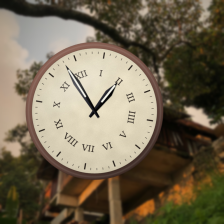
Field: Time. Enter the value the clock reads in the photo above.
1:58
